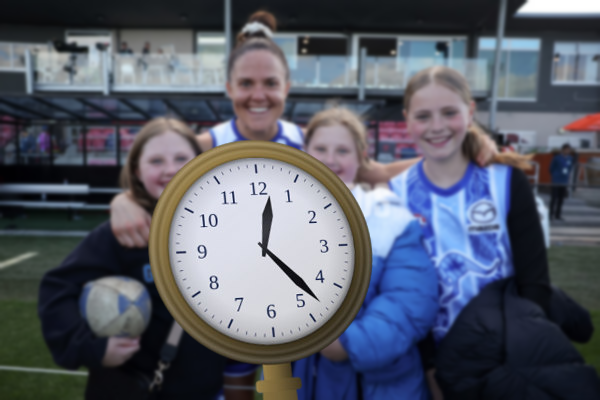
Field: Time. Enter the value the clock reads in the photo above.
12:23
